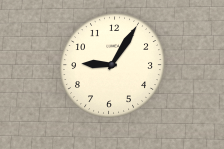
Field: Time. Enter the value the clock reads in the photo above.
9:05
